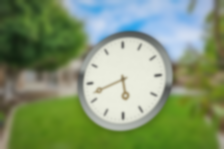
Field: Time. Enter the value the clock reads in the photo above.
5:42
